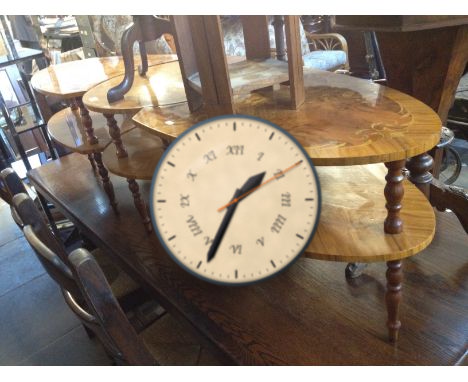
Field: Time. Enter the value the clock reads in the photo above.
1:34:10
